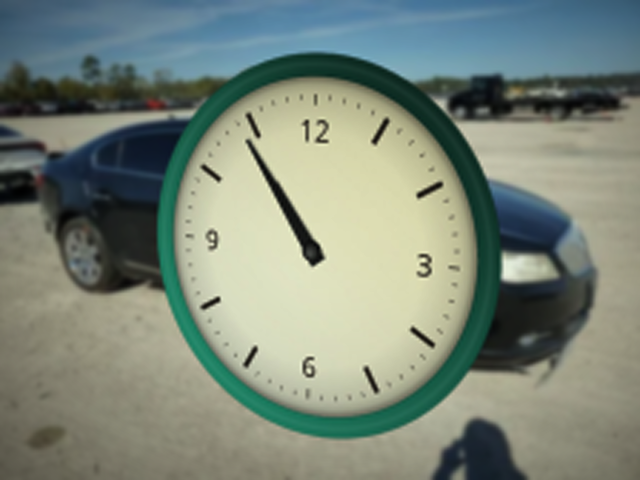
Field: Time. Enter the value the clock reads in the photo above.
10:54
